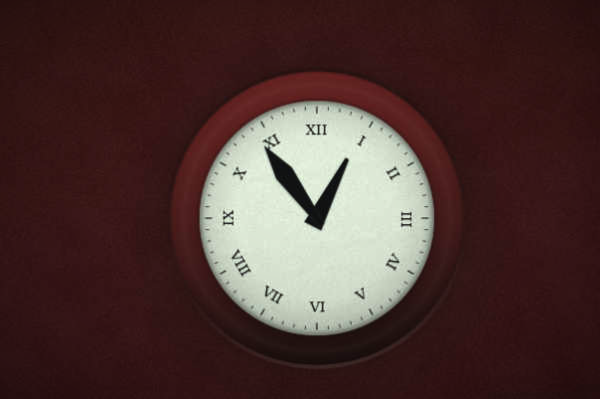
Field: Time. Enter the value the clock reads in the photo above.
12:54
